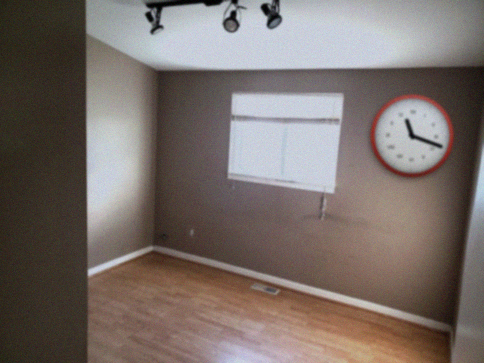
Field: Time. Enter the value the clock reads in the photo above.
11:18
